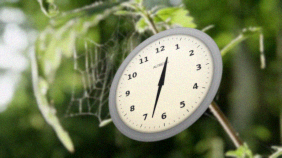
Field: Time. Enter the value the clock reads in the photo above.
12:33
